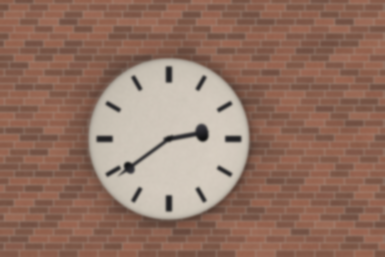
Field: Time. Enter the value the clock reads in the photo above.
2:39
